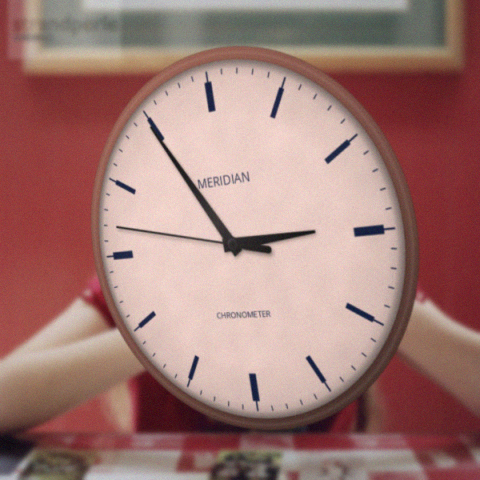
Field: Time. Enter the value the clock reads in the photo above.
2:54:47
